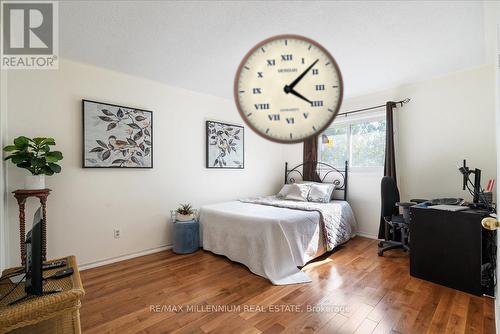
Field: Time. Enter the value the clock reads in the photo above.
4:08
